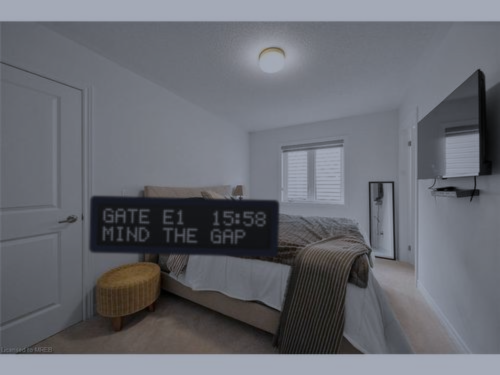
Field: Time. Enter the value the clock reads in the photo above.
15:58
